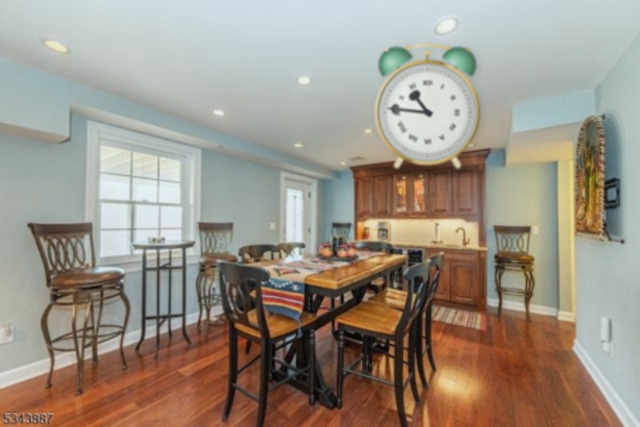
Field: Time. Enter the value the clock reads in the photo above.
10:46
